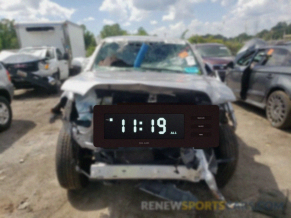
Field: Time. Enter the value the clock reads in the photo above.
11:19
